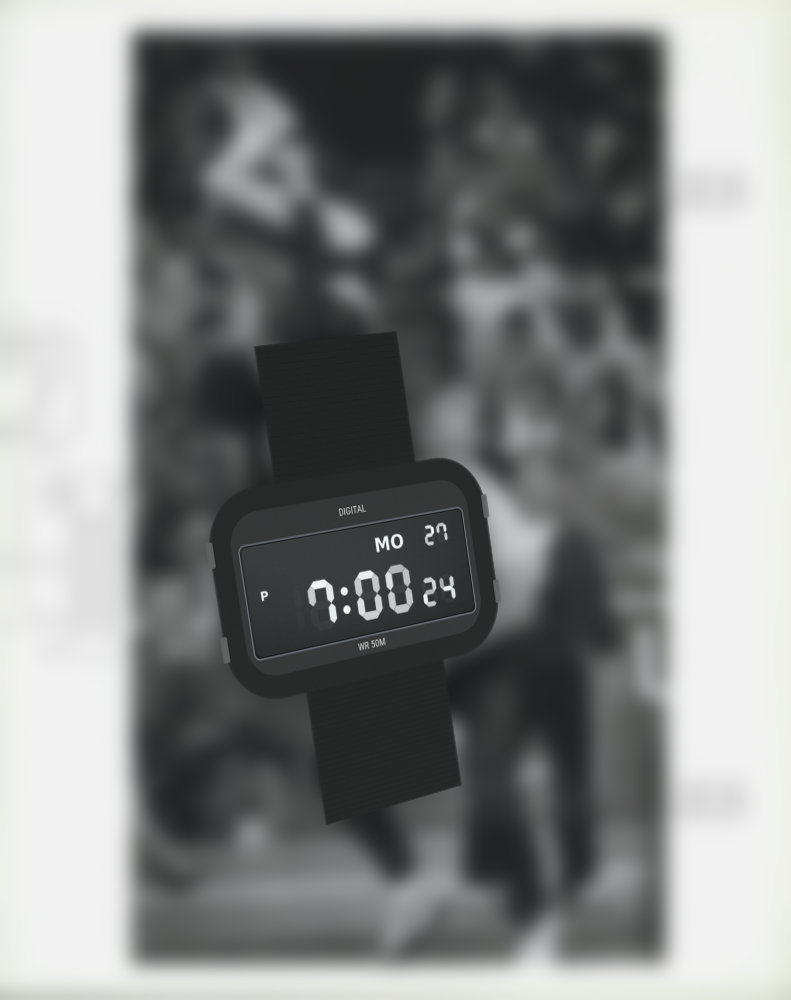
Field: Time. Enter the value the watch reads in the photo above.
7:00:24
